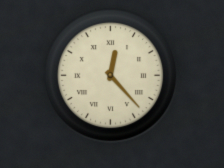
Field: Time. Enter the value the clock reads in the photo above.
12:23
